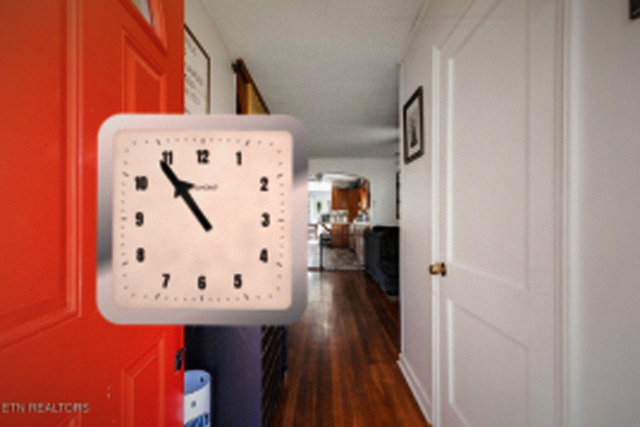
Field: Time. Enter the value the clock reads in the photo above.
10:54
